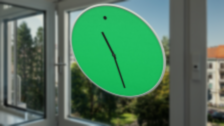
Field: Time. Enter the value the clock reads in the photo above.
11:29
